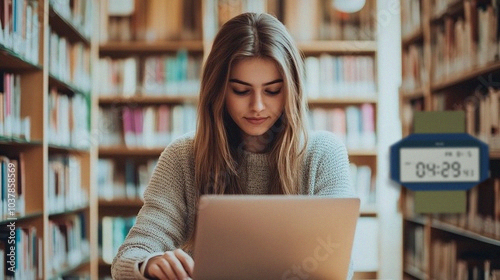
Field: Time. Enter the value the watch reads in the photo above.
4:29
